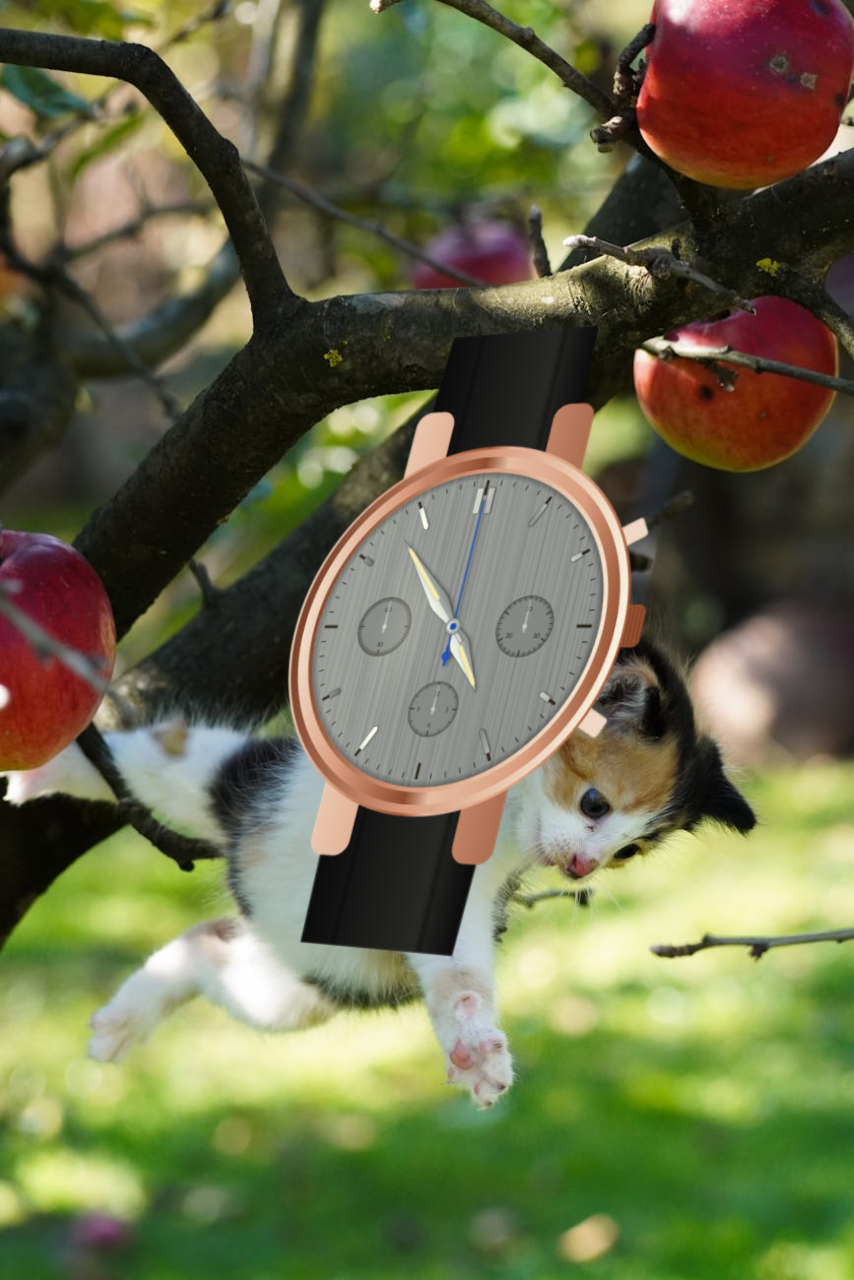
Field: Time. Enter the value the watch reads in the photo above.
4:53
